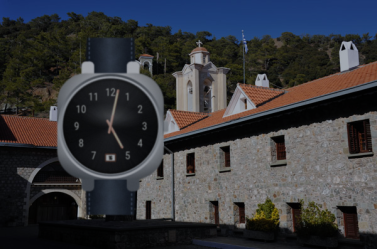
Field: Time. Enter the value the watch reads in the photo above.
5:02
